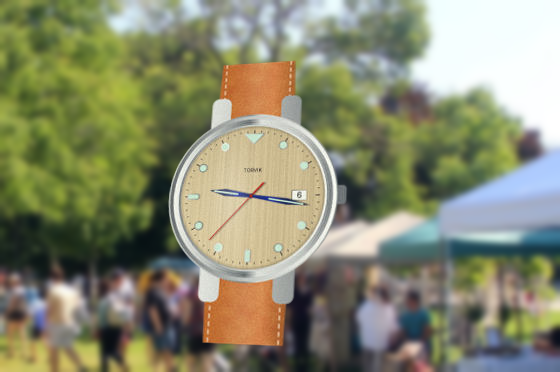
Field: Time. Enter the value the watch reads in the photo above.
9:16:37
